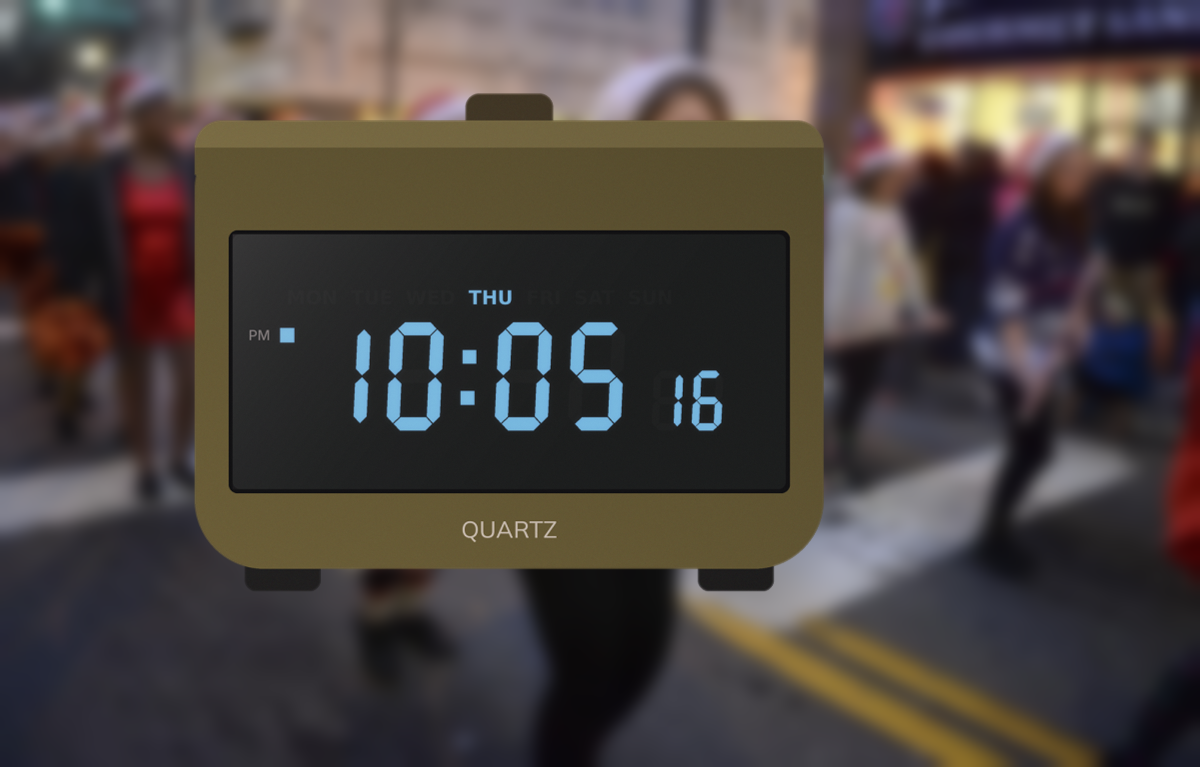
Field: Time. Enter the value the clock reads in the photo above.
10:05:16
